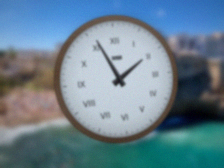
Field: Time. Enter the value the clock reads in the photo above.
1:56
